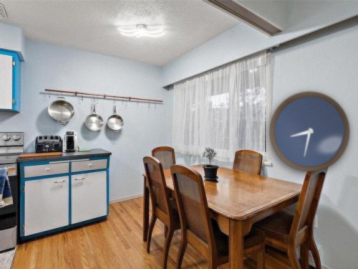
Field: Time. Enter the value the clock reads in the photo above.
8:32
